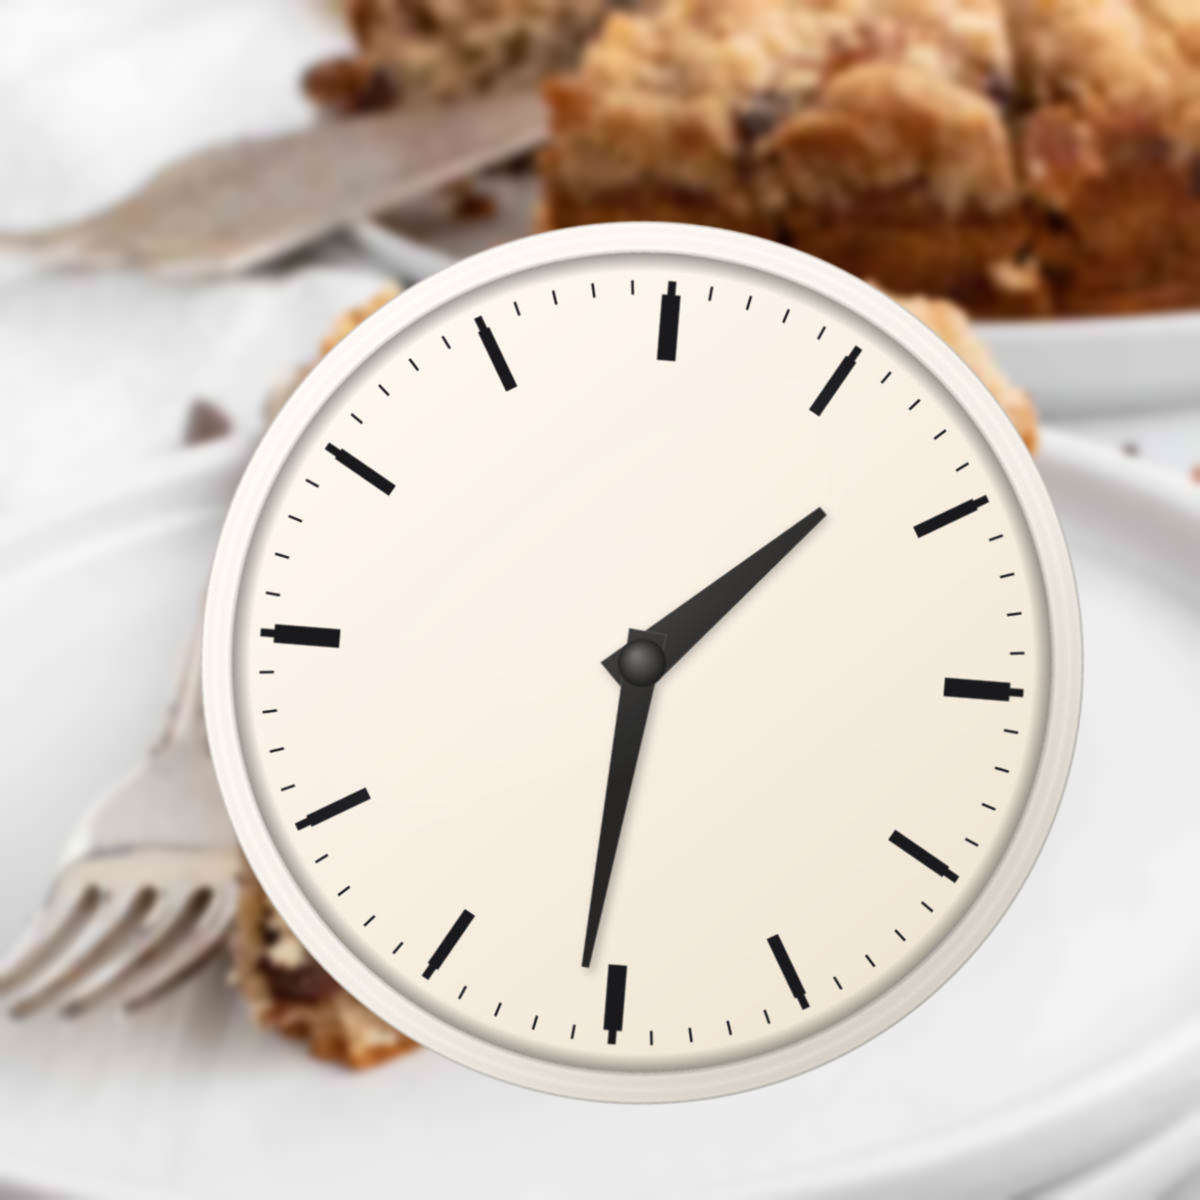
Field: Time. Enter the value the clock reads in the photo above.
1:31
